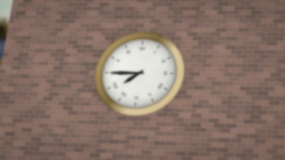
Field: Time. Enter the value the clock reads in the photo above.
7:45
